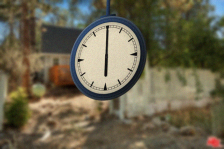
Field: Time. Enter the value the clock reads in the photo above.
6:00
